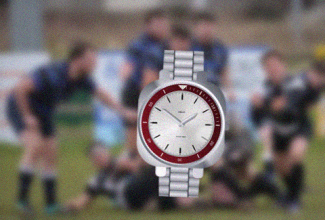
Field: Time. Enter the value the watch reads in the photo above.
1:51
